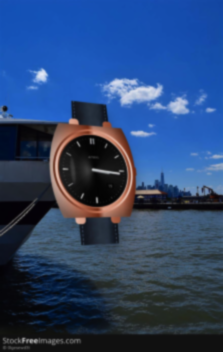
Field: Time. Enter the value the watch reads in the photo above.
3:16
